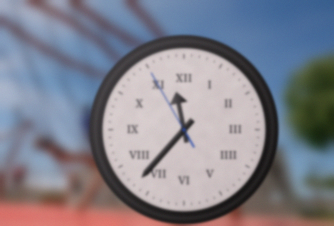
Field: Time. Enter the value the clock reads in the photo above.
11:36:55
